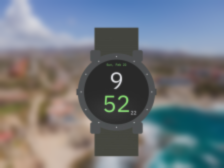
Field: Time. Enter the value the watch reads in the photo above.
9:52
